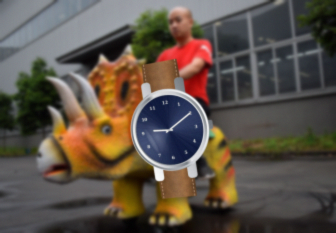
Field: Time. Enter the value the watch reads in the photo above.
9:10
